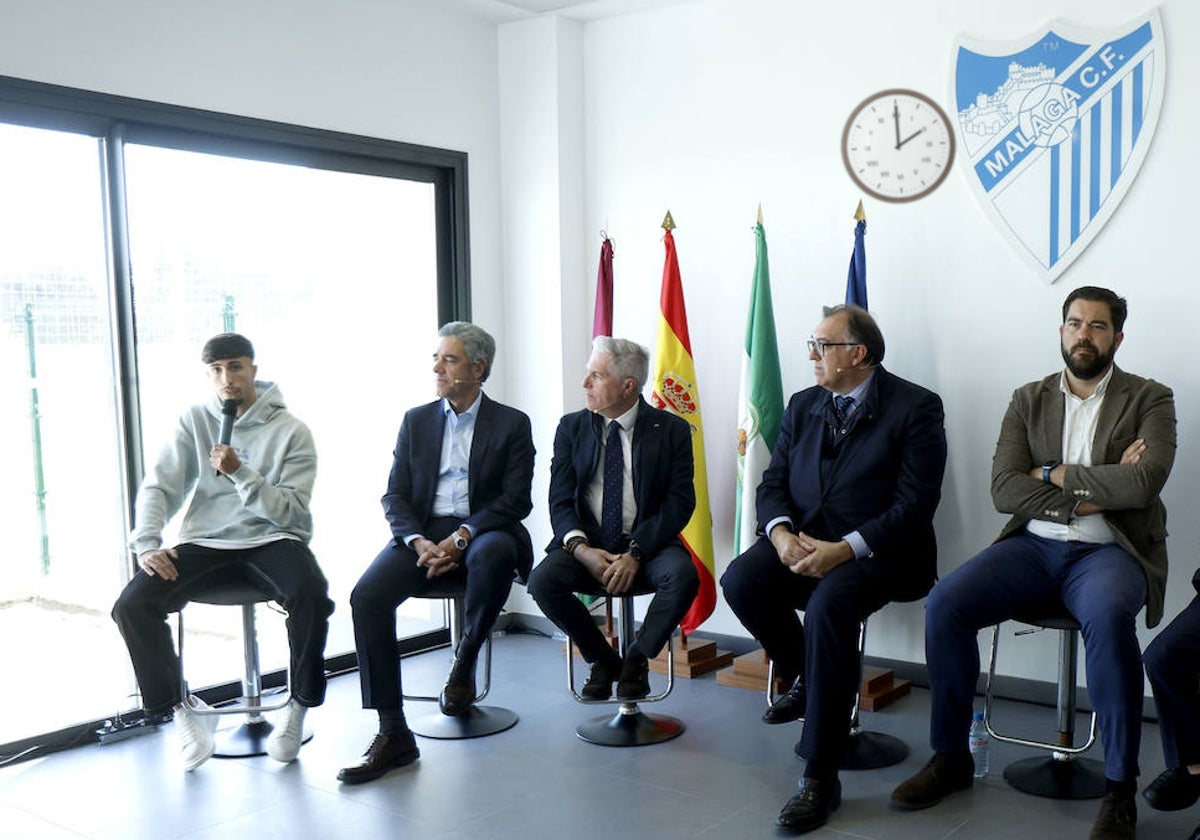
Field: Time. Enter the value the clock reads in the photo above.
2:00
